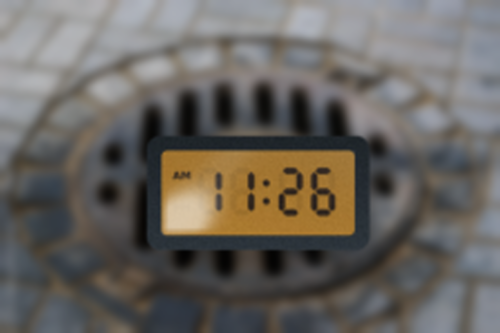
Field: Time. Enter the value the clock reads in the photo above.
11:26
